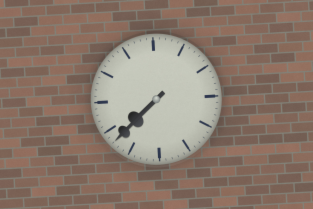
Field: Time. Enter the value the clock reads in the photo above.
7:38
